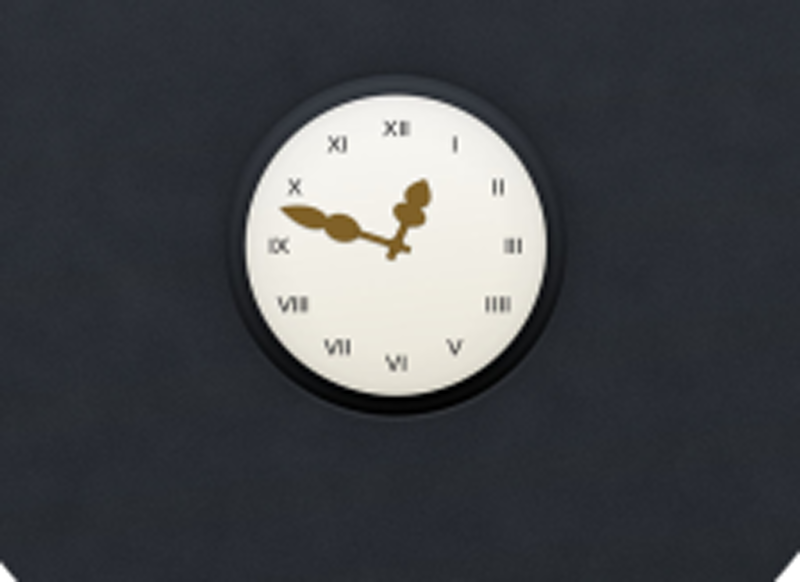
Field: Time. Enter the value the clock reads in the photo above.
12:48
